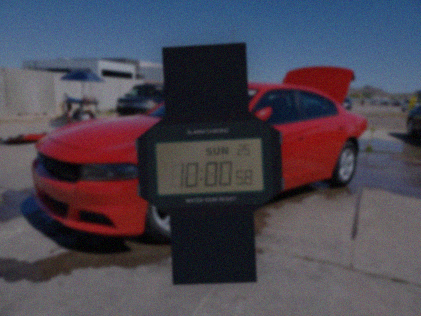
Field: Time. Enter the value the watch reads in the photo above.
10:00:58
